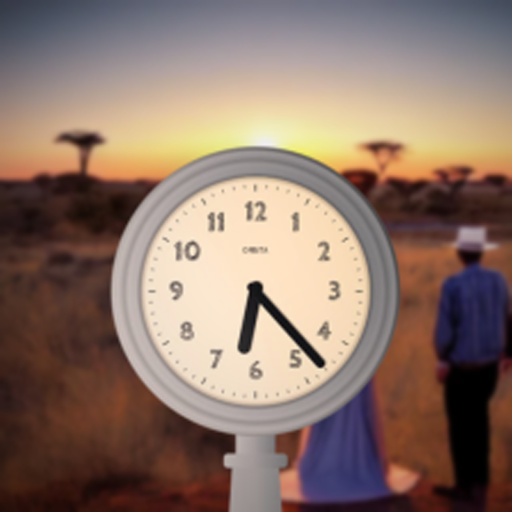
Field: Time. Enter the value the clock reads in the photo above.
6:23
